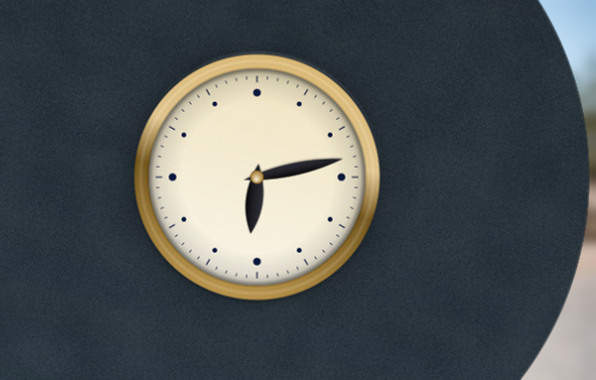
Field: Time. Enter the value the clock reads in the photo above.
6:13
